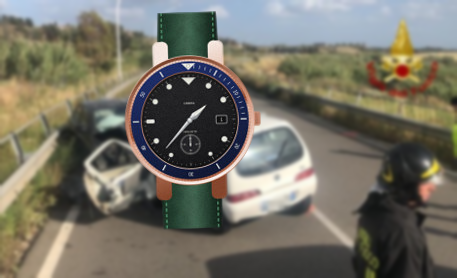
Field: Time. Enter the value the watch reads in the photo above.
1:37
